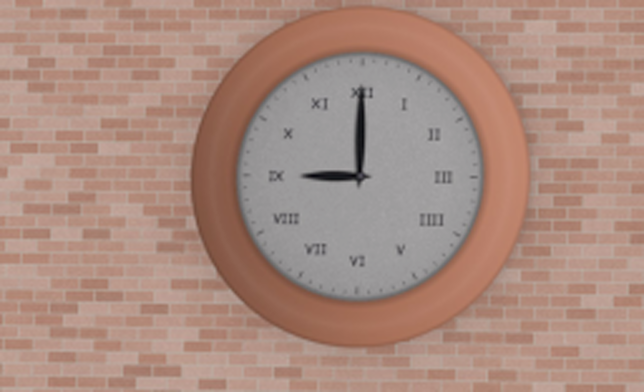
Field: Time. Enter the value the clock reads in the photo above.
9:00
